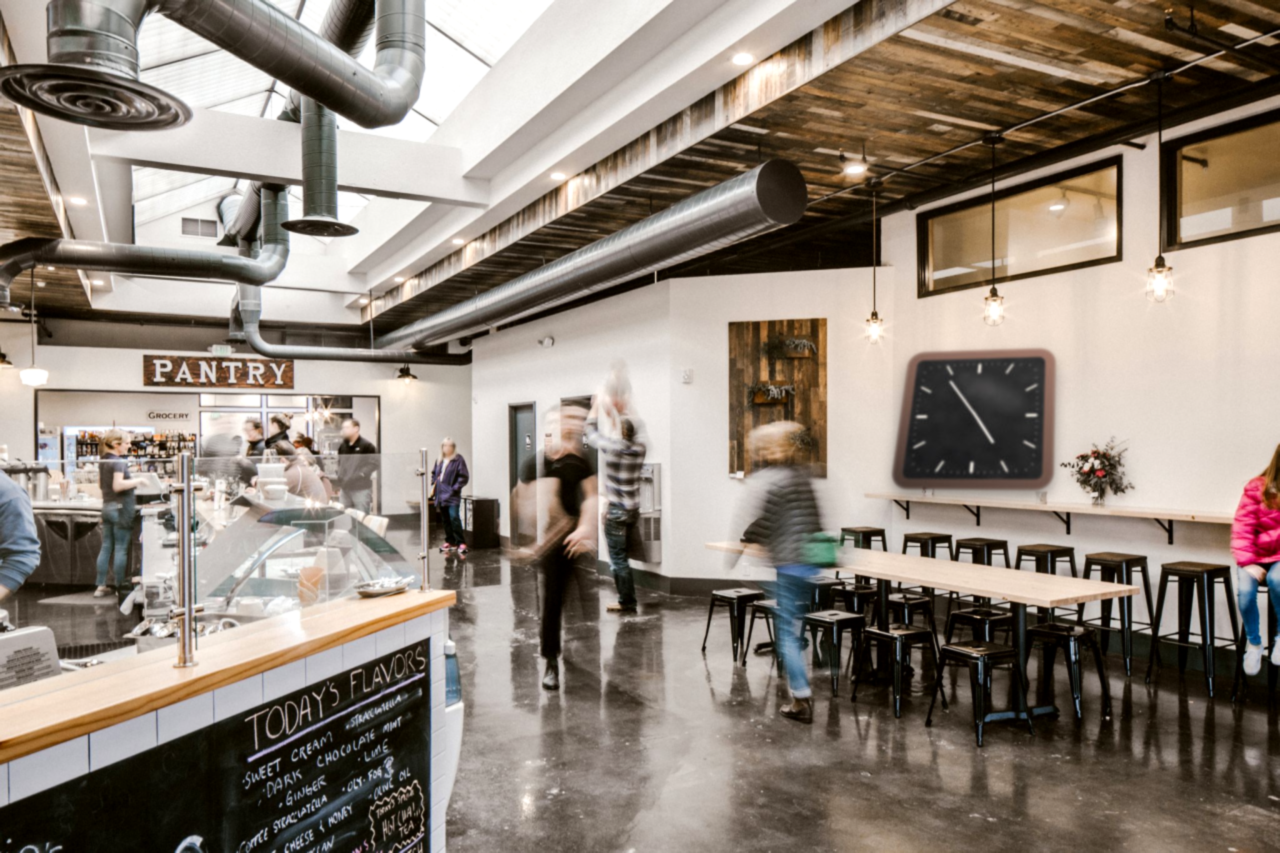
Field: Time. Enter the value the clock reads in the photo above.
4:54
